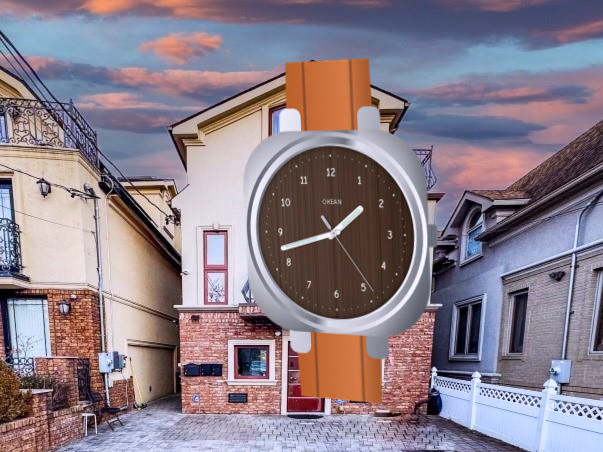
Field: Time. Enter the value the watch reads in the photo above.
1:42:24
